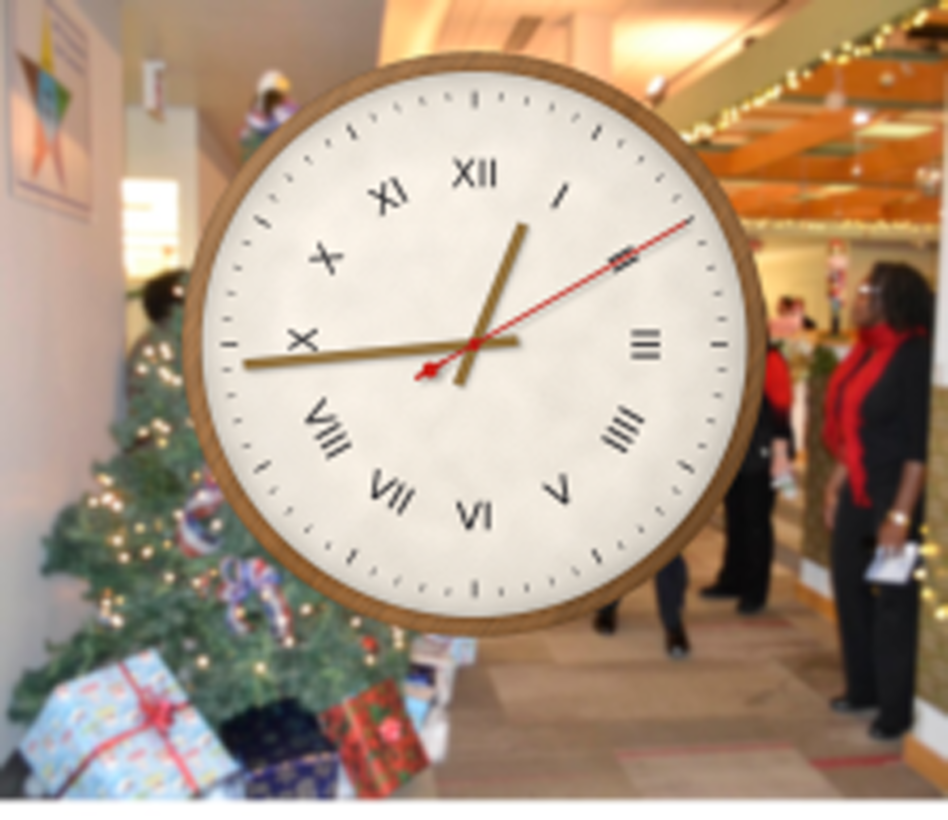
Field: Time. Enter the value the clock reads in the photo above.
12:44:10
